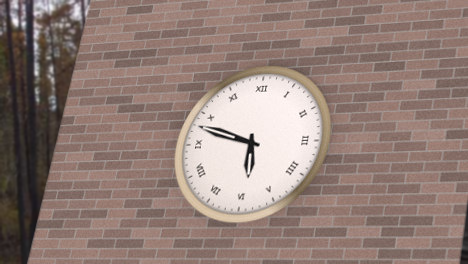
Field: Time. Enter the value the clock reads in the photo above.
5:48
